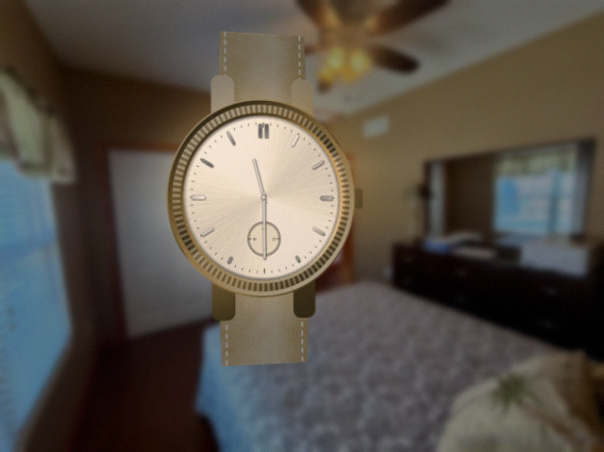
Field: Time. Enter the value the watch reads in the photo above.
11:30
